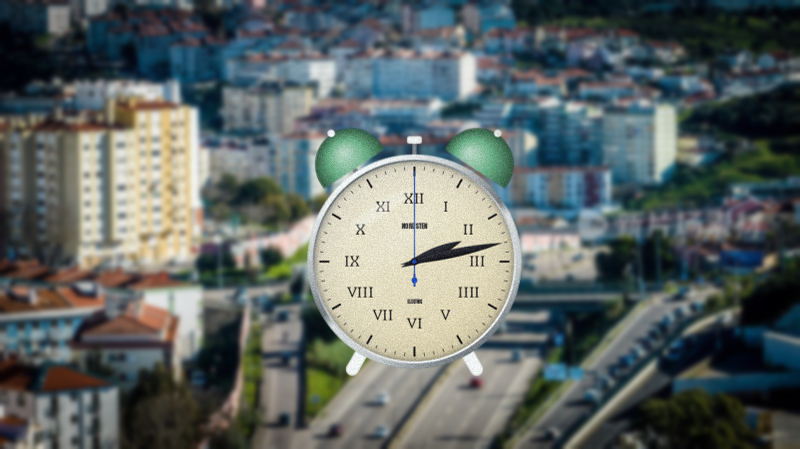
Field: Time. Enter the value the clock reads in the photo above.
2:13:00
